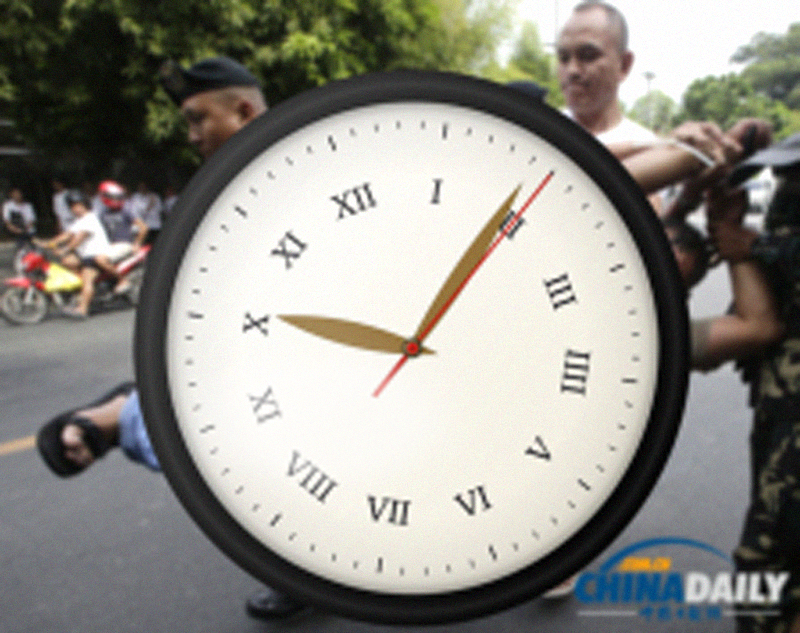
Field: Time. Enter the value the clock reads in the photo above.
10:09:10
